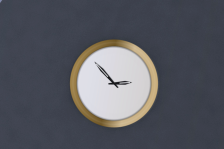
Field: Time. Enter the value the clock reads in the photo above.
2:53
